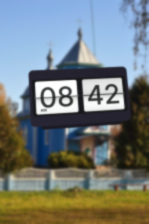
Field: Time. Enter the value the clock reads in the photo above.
8:42
